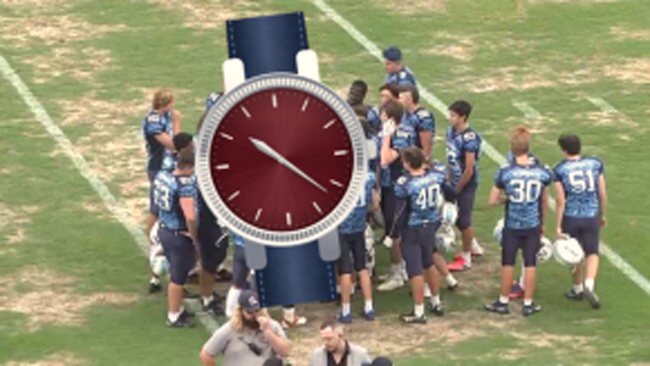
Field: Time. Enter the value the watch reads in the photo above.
10:22
